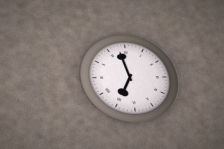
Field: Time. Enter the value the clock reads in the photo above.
6:58
